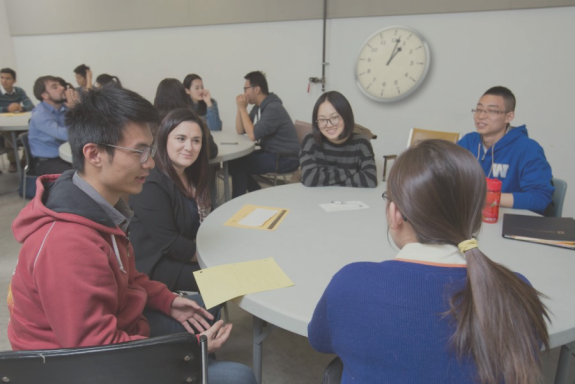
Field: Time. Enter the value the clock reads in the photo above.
1:02
